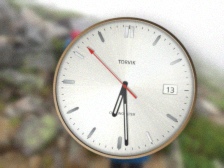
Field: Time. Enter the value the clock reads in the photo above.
6:28:52
